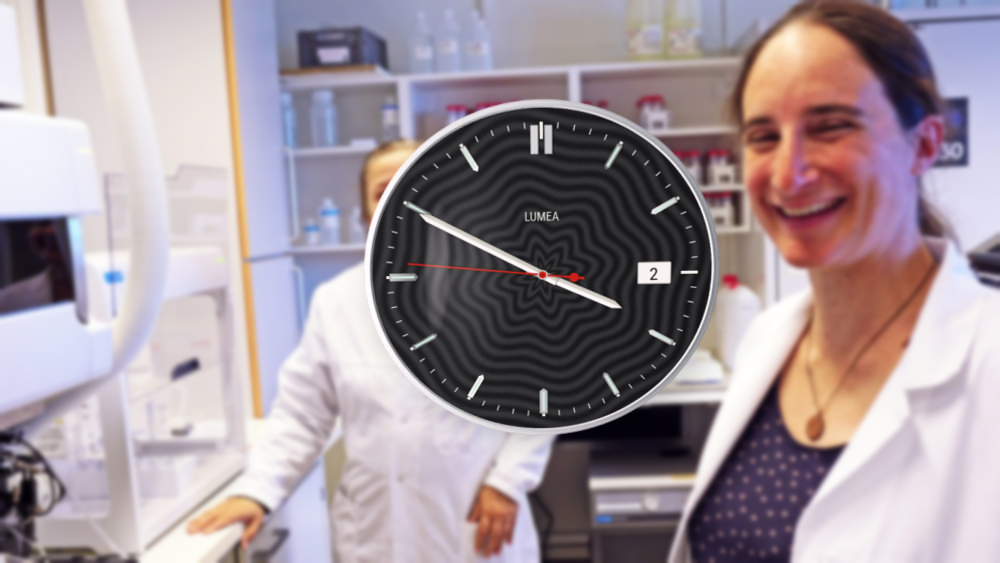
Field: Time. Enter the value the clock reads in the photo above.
3:49:46
